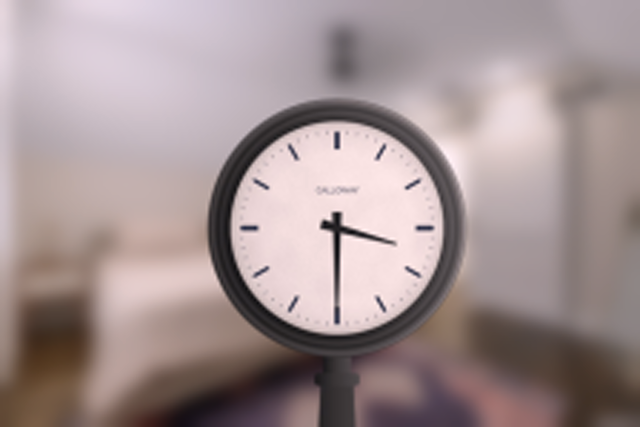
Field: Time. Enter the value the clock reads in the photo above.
3:30
